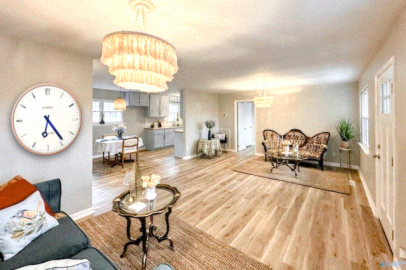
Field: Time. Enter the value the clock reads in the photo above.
6:24
